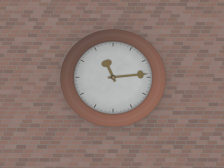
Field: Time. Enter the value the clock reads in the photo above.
11:14
